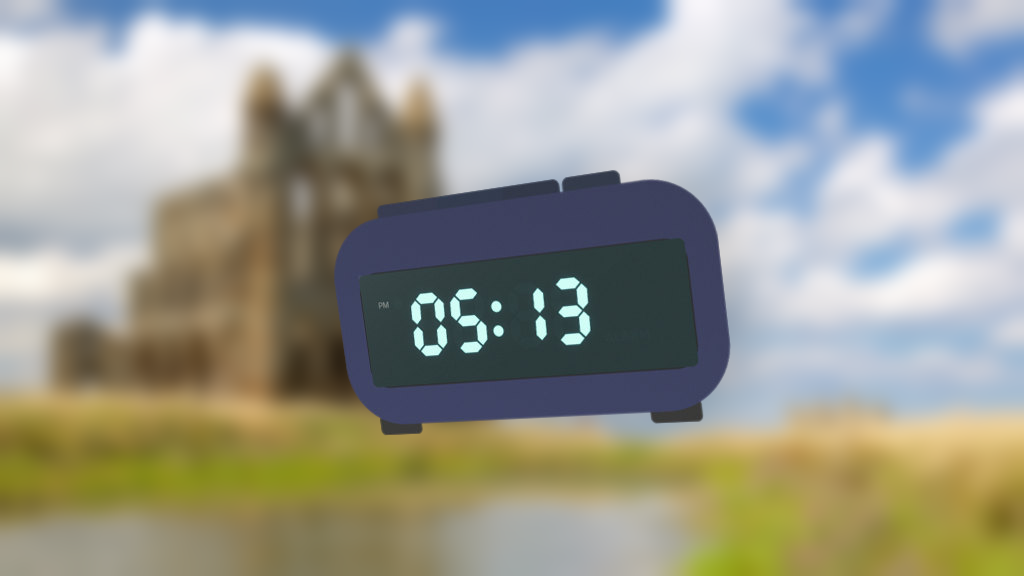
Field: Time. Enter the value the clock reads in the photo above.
5:13
